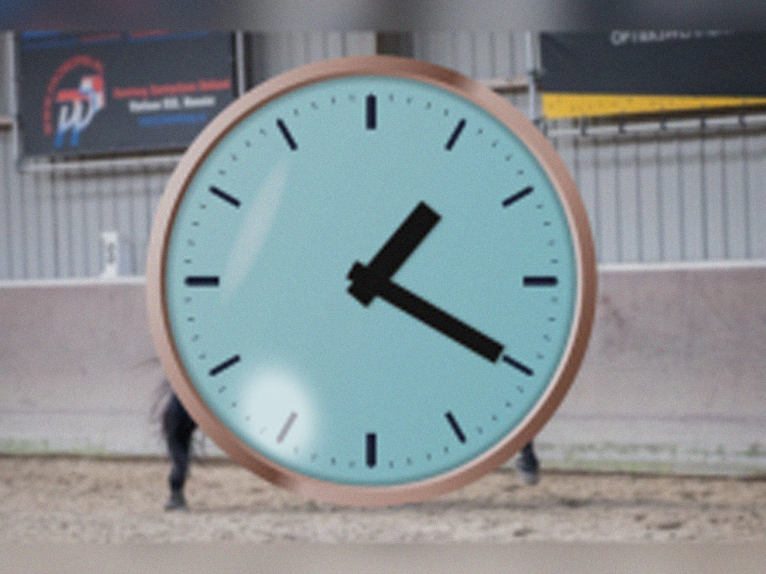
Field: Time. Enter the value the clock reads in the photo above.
1:20
